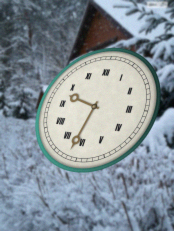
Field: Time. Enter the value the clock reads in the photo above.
9:32
